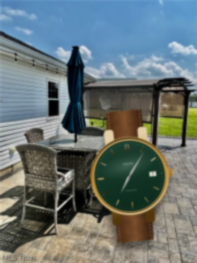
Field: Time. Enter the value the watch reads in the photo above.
7:06
